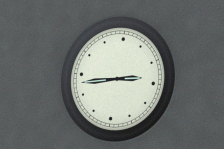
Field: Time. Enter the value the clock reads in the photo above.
2:43
